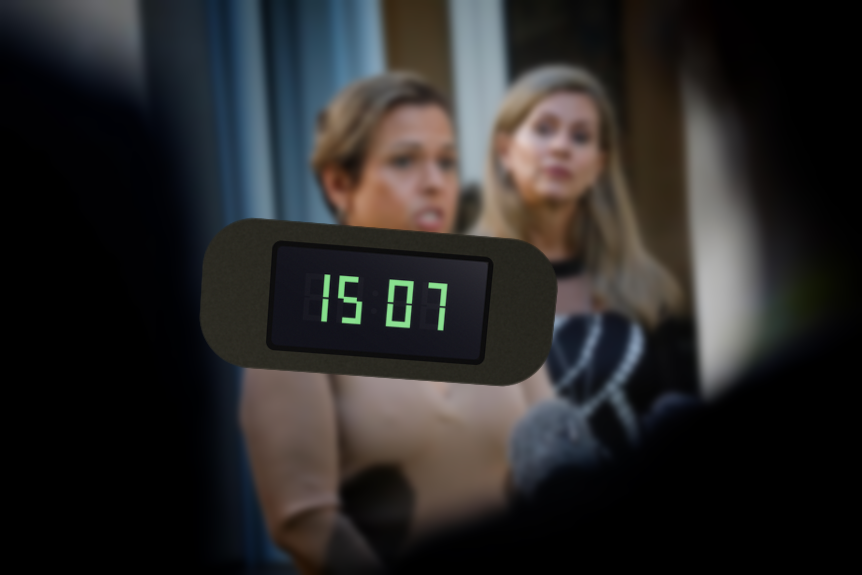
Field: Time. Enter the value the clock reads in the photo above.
15:07
